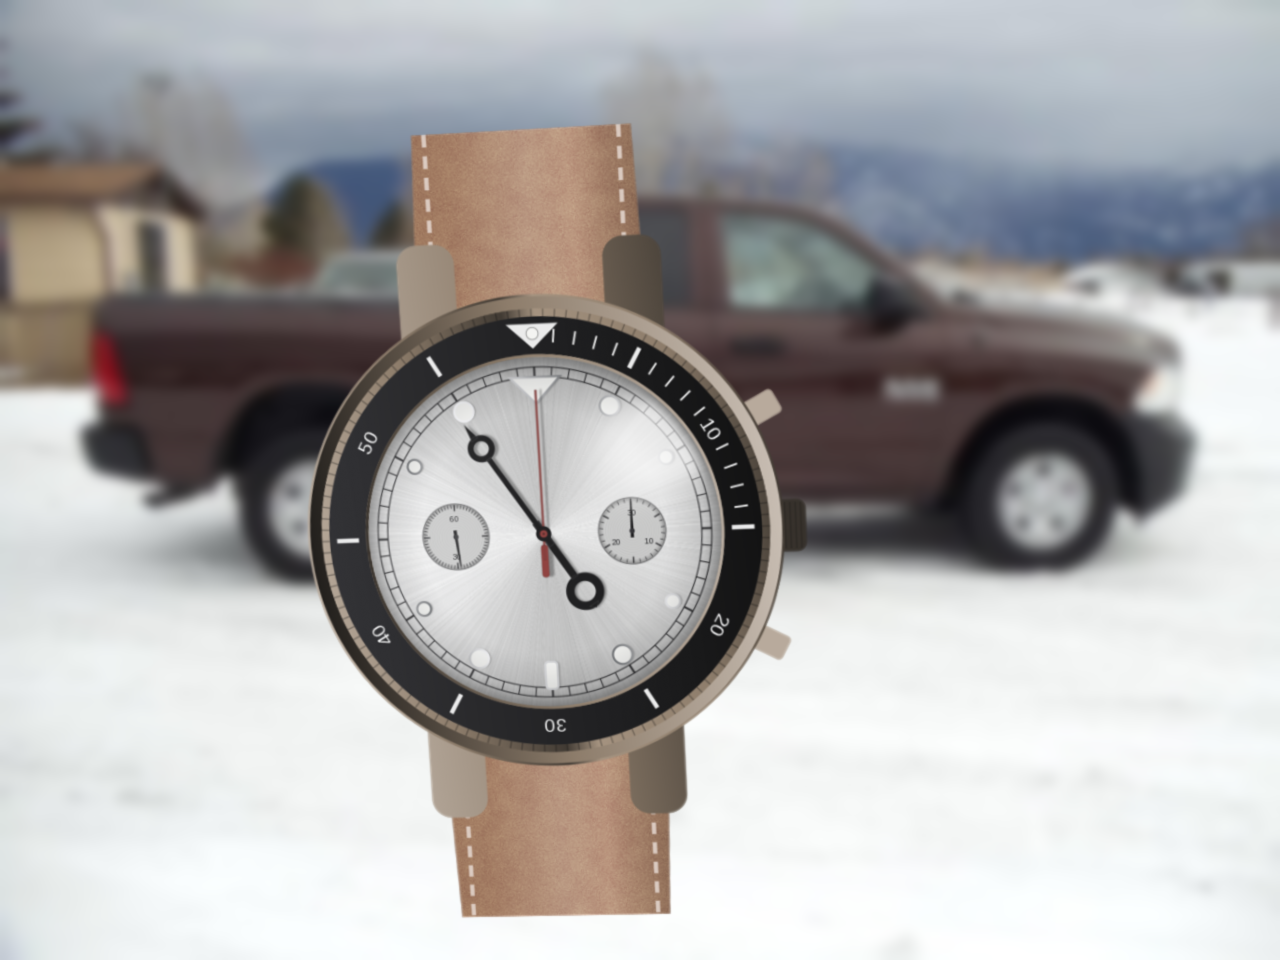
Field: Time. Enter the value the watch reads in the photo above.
4:54:29
